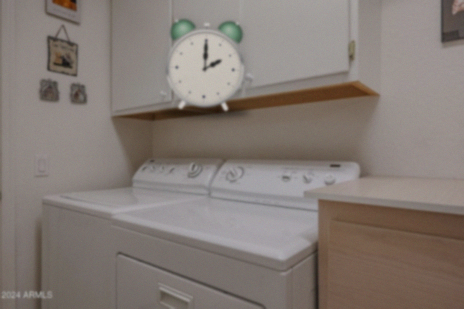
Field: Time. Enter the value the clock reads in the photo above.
2:00
